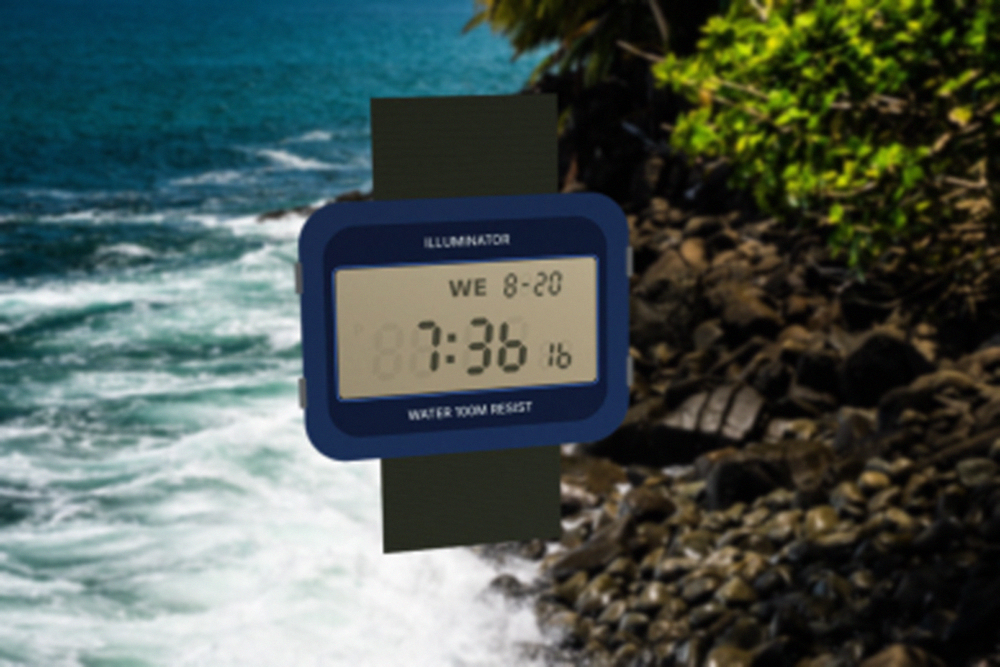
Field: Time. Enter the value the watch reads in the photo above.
7:36:16
